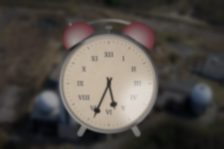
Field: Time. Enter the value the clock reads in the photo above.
5:34
